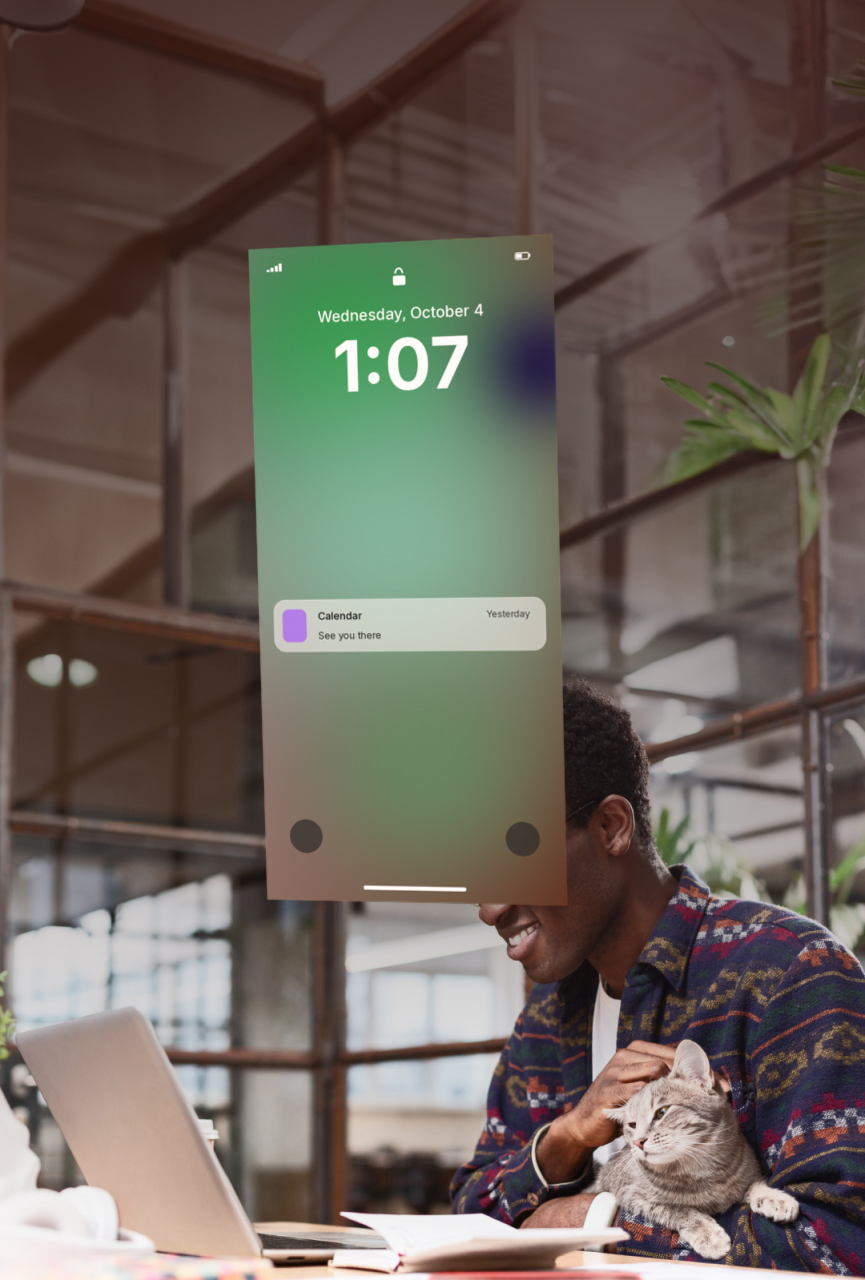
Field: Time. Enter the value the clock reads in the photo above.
1:07
